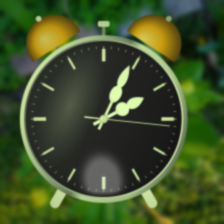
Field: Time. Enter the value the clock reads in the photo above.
2:04:16
